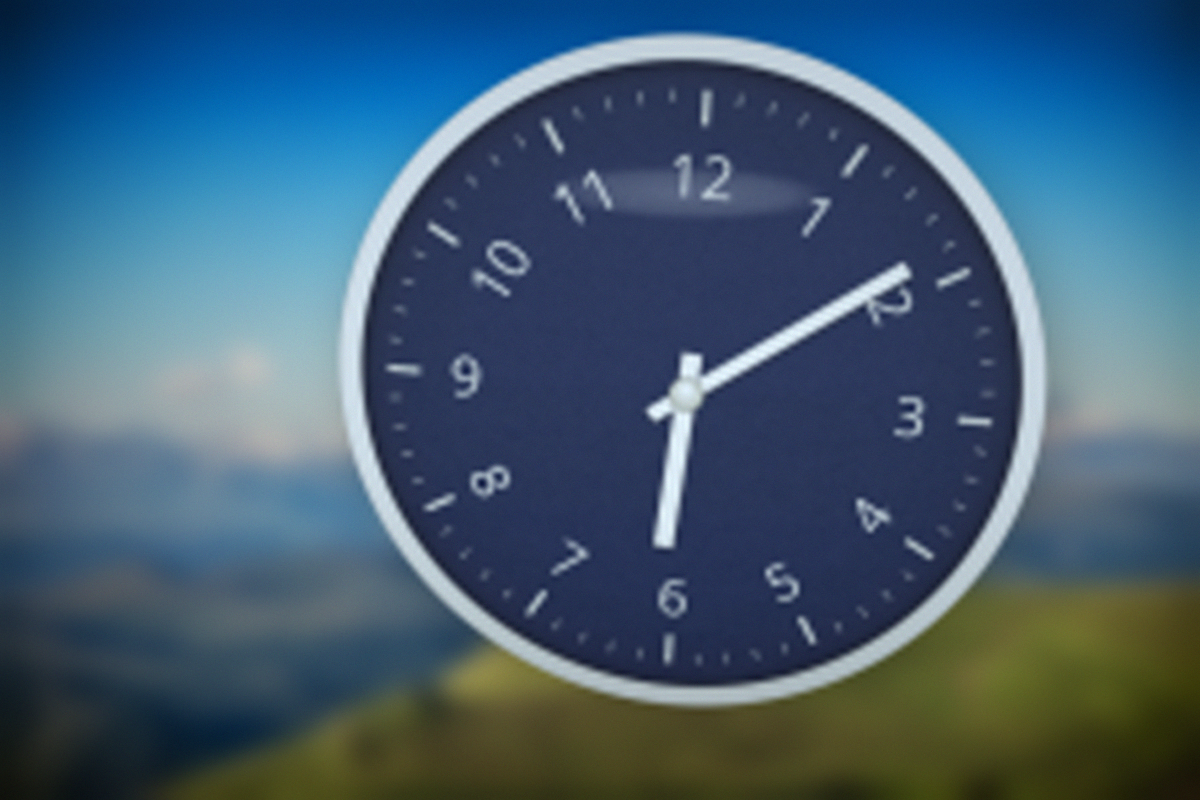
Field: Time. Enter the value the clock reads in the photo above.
6:09
